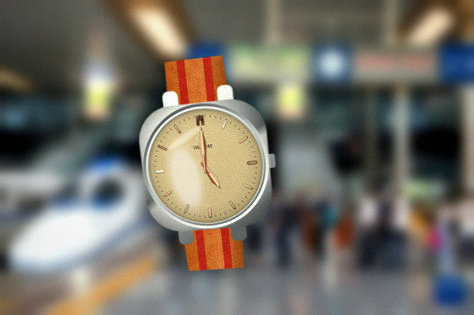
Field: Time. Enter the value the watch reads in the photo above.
5:00
